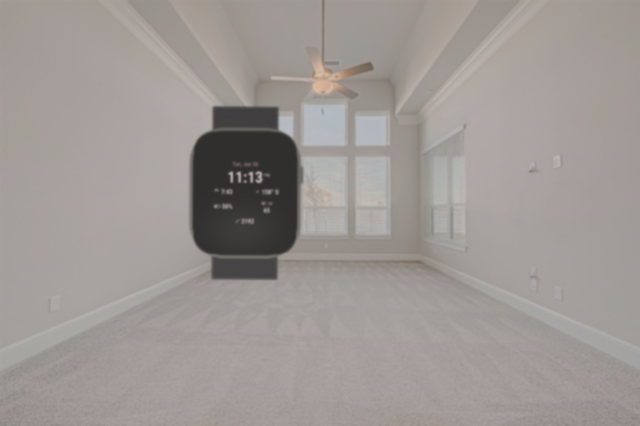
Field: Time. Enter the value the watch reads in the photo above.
11:13
